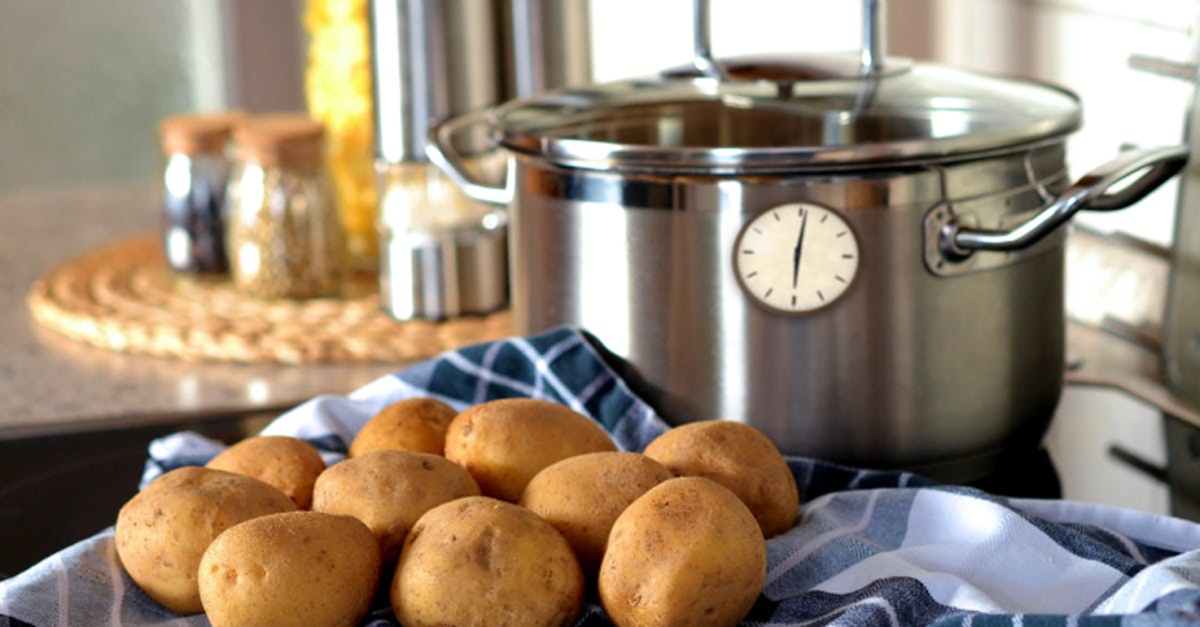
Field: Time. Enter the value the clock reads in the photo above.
6:01
